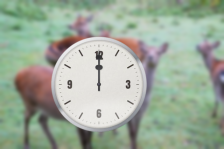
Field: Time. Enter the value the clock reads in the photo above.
12:00
